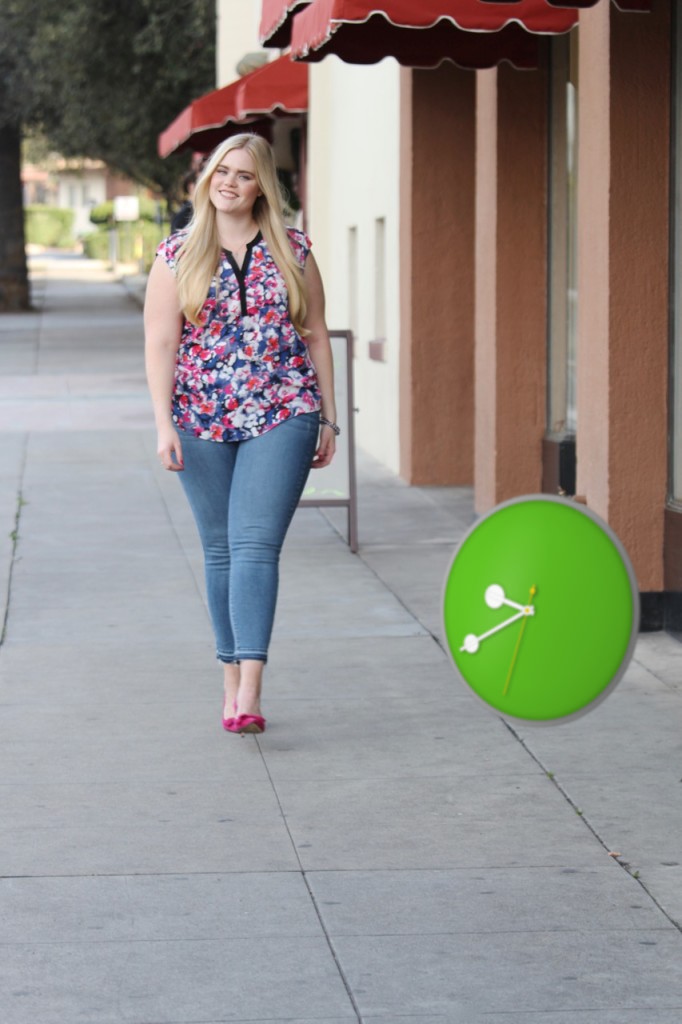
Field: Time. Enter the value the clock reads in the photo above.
9:40:33
